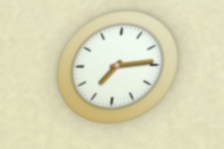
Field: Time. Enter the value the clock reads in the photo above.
7:14
